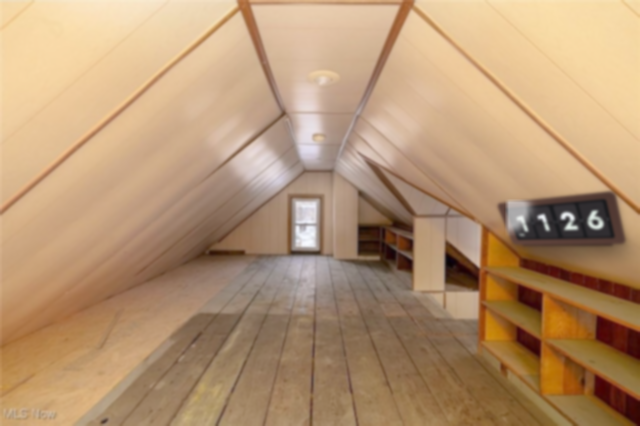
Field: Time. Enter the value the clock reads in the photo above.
11:26
